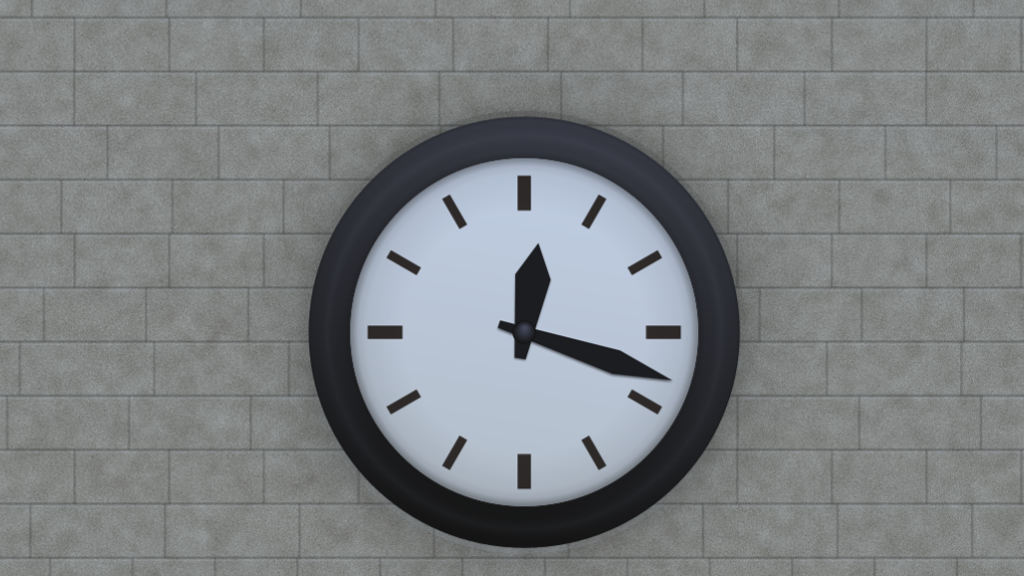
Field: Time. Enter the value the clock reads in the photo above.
12:18
